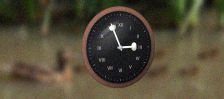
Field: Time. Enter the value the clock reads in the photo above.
2:56
